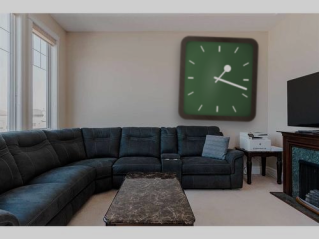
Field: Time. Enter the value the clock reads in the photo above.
1:18
